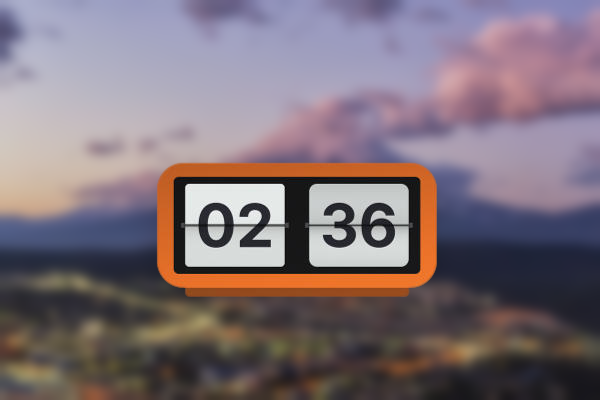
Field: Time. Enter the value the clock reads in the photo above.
2:36
